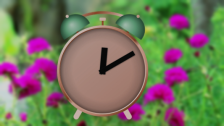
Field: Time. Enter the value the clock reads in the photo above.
12:10
